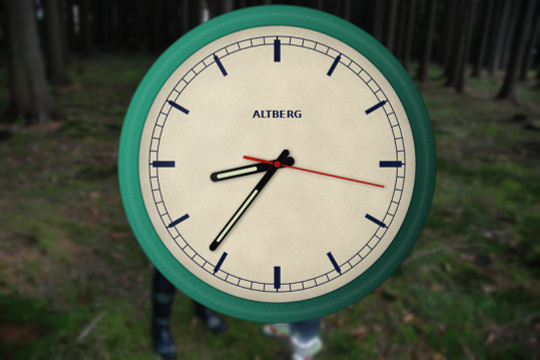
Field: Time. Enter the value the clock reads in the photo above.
8:36:17
